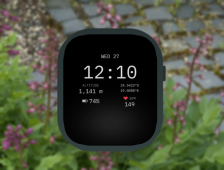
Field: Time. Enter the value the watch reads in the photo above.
12:10
